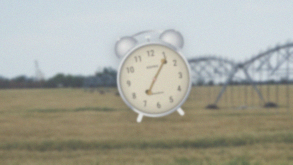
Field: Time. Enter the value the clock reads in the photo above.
7:06
